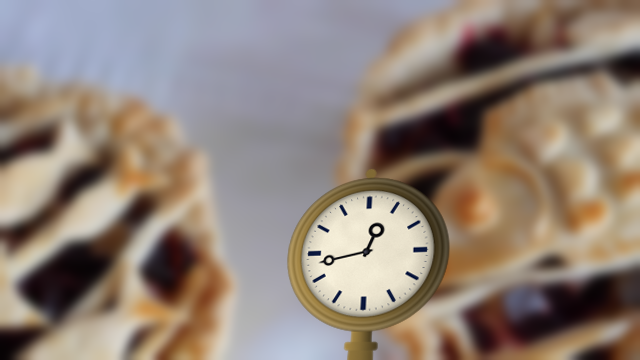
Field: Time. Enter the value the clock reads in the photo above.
12:43
